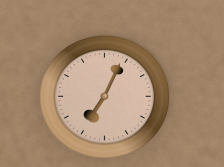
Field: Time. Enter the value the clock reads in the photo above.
7:04
